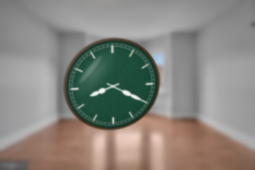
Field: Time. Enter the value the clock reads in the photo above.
8:20
